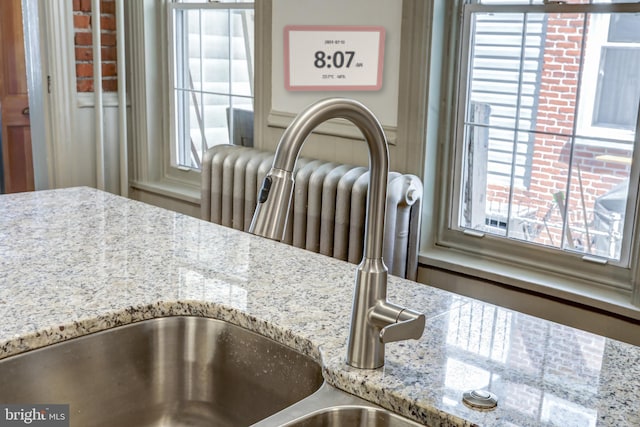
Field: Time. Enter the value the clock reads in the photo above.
8:07
